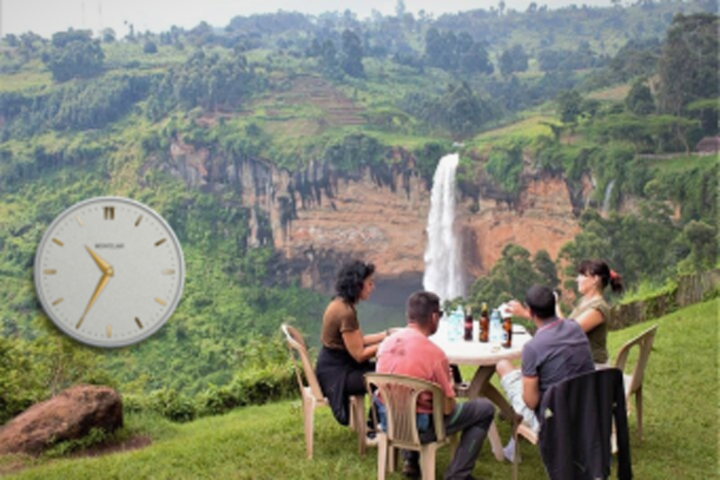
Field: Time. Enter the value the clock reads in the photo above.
10:35
